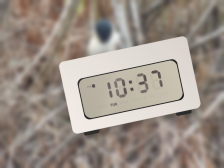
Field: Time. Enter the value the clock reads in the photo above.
10:37
